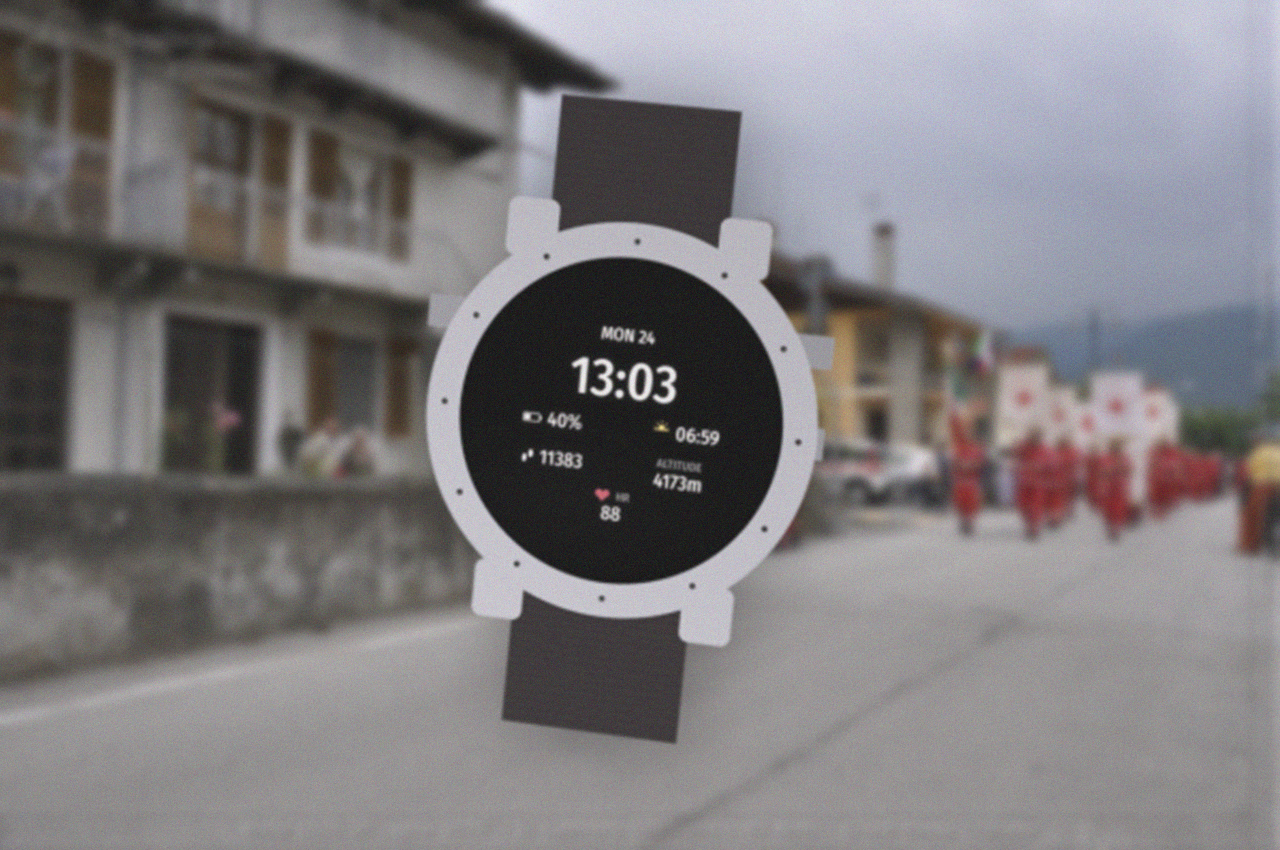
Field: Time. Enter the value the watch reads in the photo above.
13:03
